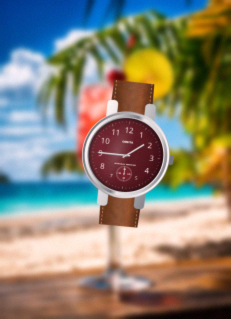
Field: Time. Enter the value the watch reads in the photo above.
1:45
